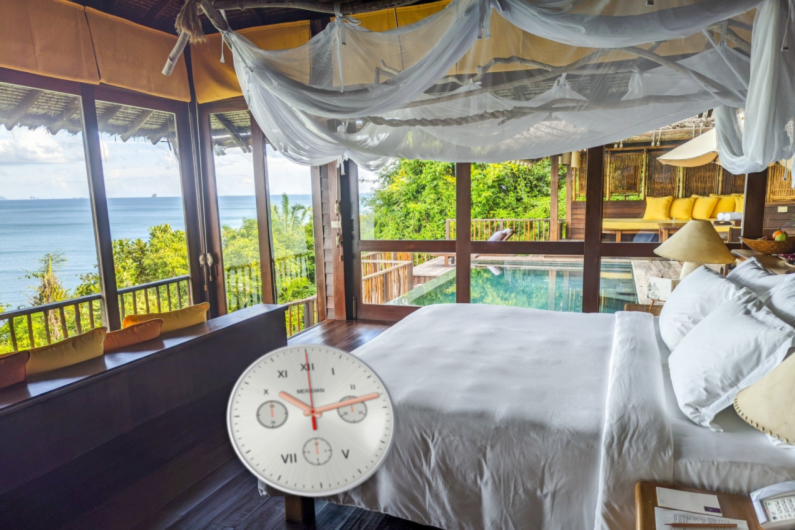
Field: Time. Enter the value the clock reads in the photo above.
10:13
